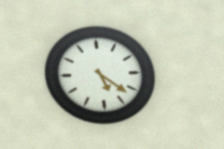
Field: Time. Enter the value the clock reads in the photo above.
5:22
